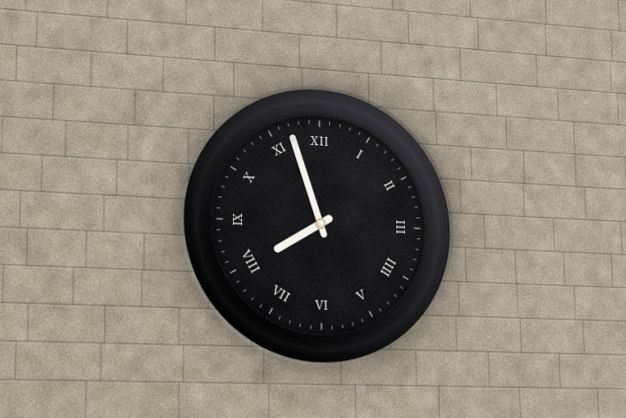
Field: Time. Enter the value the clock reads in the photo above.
7:57
